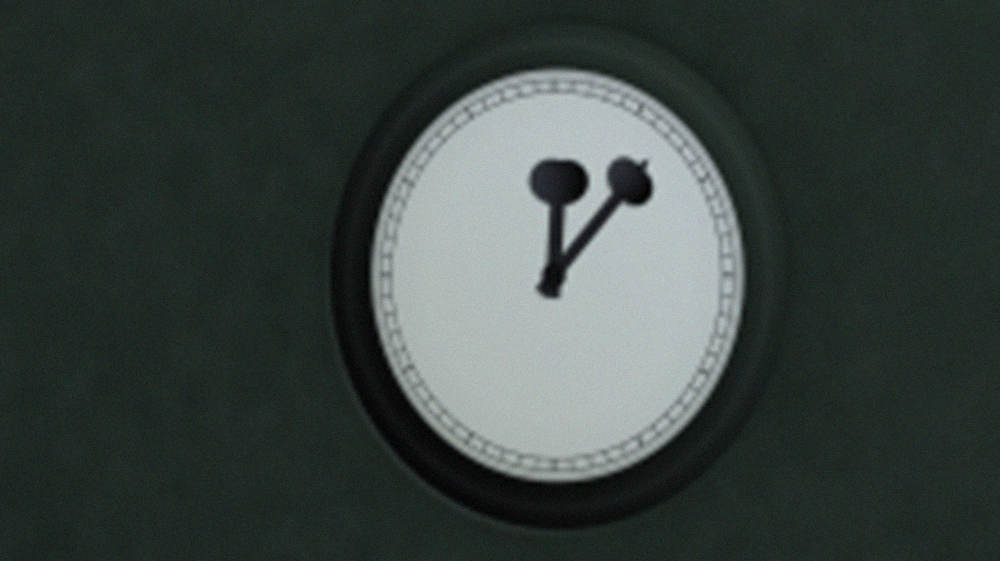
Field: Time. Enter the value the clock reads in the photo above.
12:07
